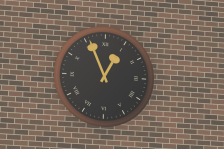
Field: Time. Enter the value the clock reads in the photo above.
12:56
